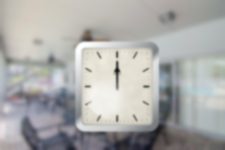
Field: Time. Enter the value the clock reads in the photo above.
12:00
